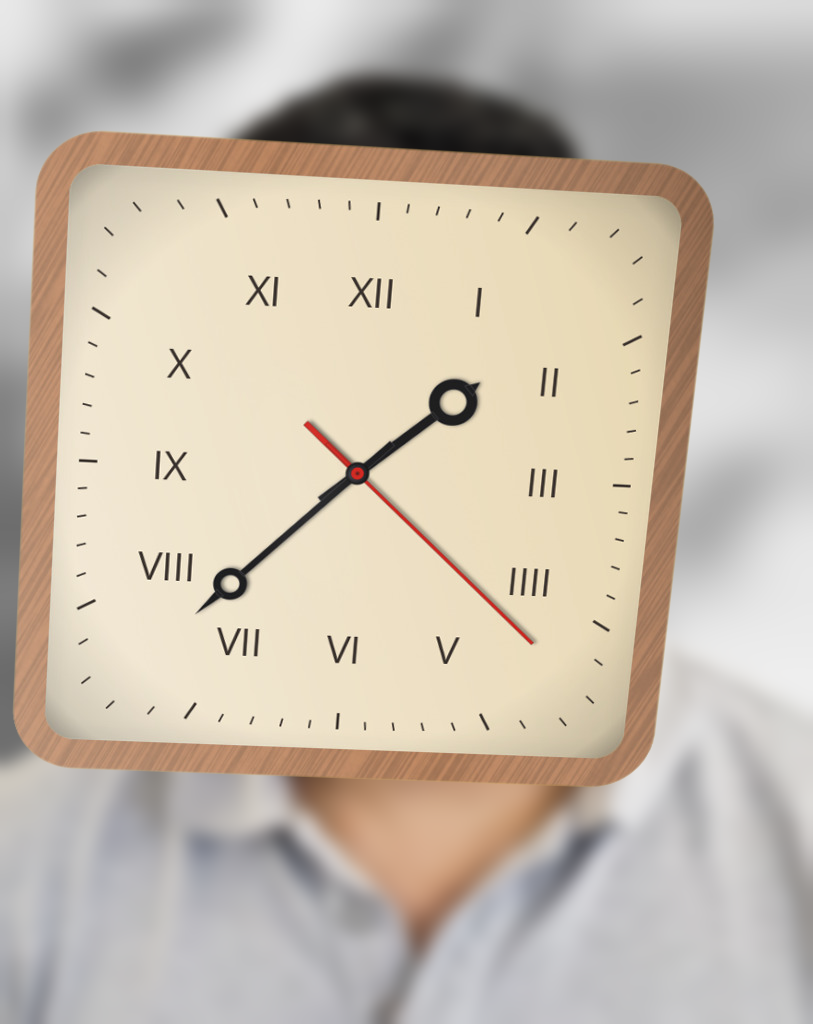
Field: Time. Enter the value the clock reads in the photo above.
1:37:22
